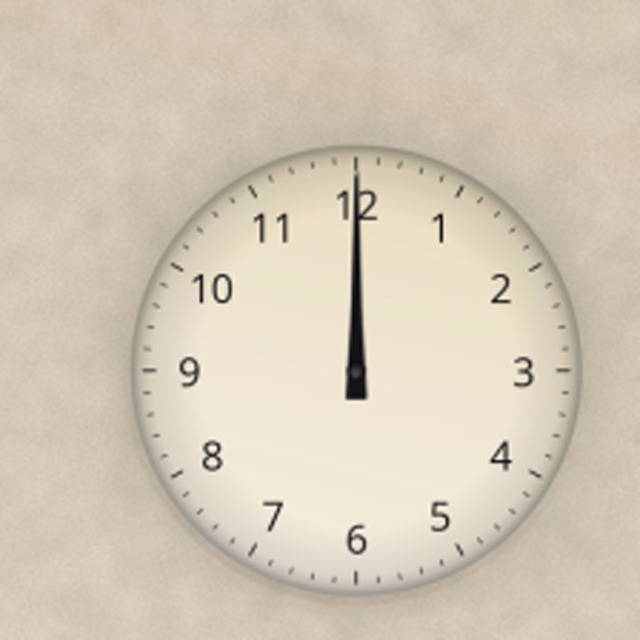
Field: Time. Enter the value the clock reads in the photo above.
12:00
